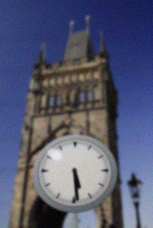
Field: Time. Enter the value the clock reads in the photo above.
5:29
